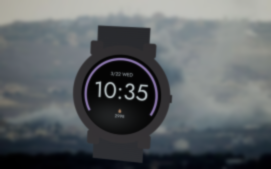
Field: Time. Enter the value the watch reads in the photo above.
10:35
